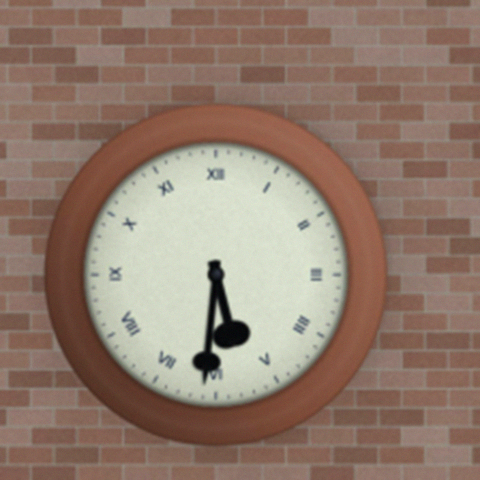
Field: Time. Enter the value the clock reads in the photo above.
5:31
